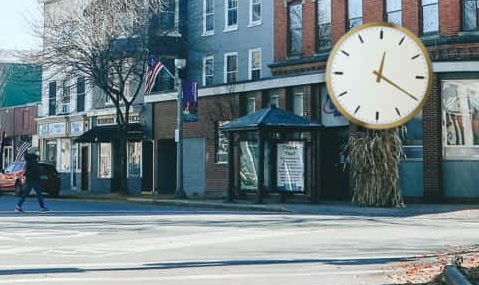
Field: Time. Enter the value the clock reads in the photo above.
12:20
